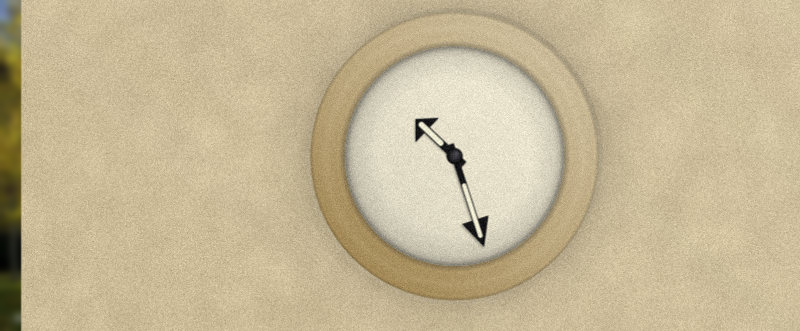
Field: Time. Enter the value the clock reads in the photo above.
10:27
